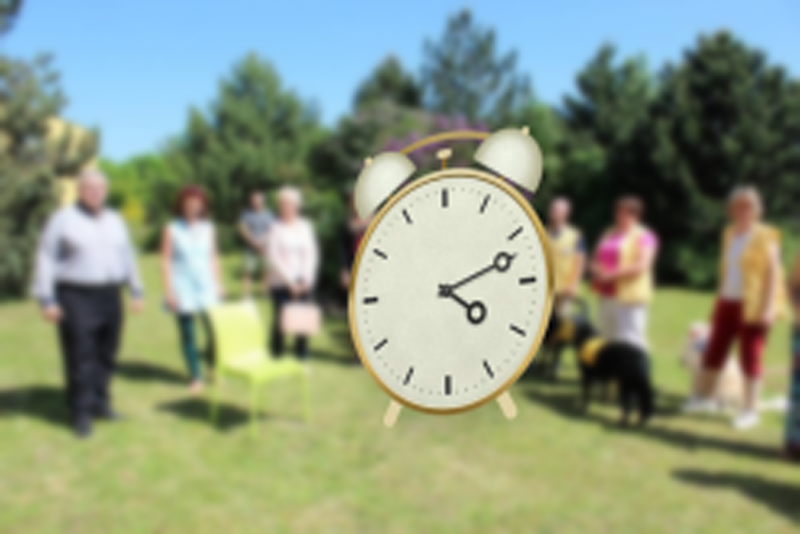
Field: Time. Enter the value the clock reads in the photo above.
4:12
